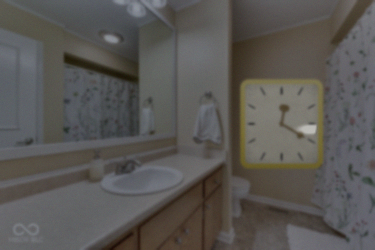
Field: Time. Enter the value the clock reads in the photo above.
12:20
